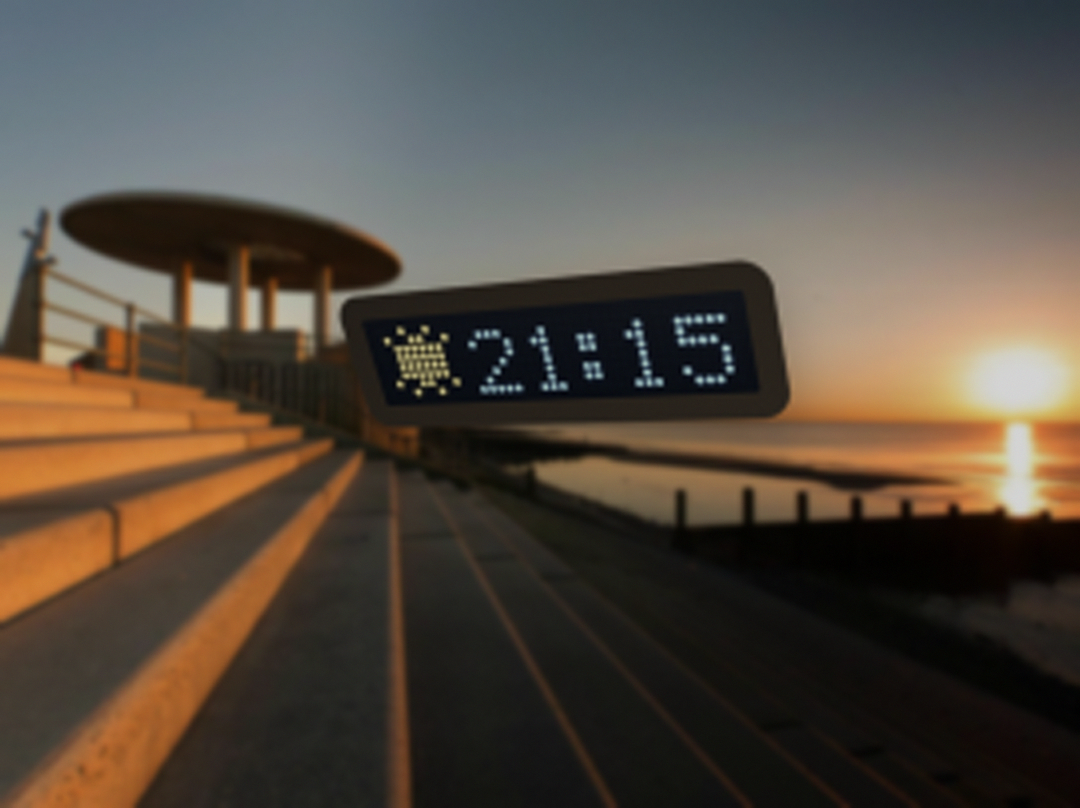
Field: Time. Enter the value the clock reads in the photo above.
21:15
